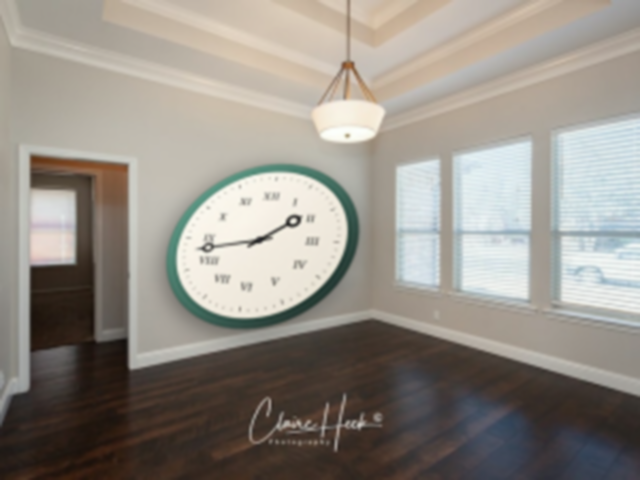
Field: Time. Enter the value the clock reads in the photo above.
1:43
